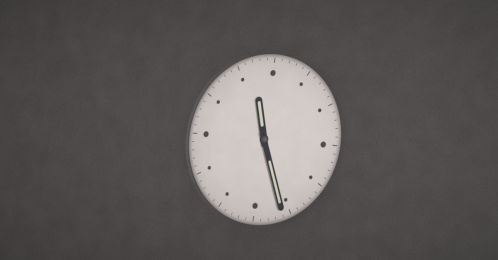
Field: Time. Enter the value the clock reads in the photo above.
11:26
